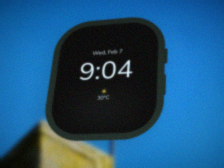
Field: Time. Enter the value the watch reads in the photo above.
9:04
